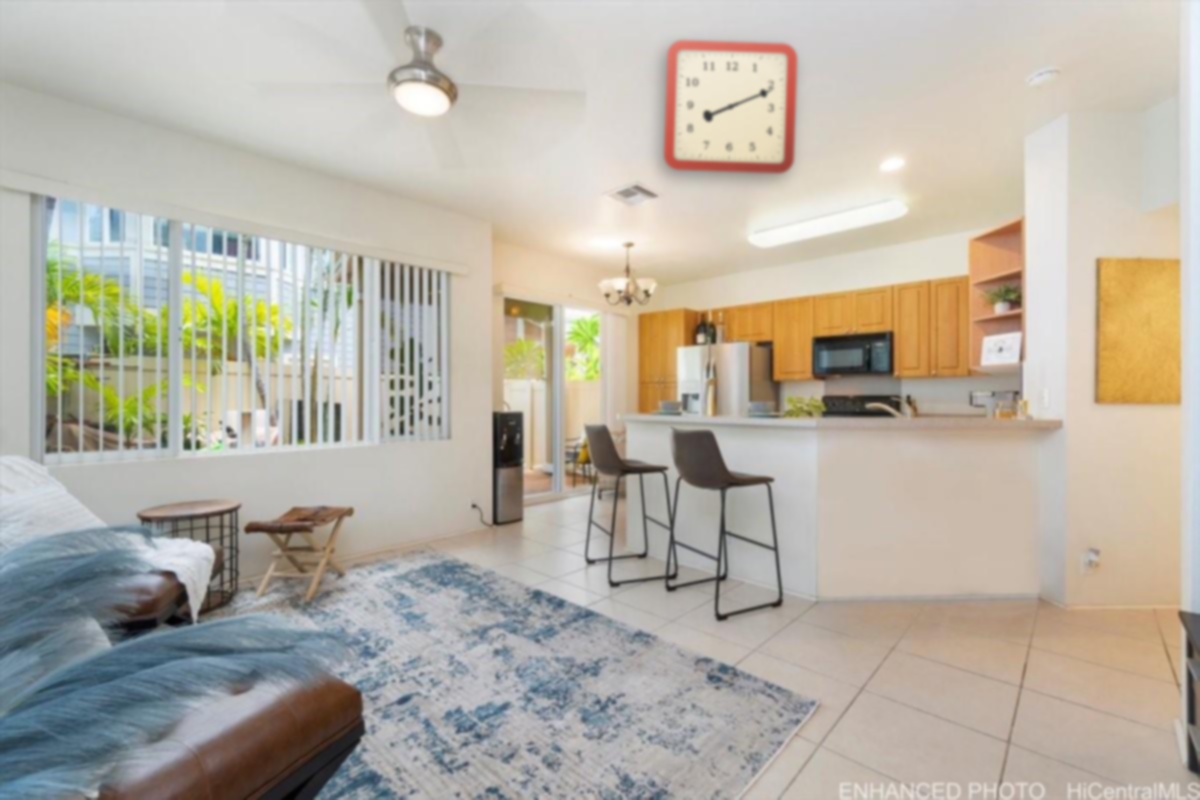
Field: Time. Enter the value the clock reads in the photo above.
8:11
